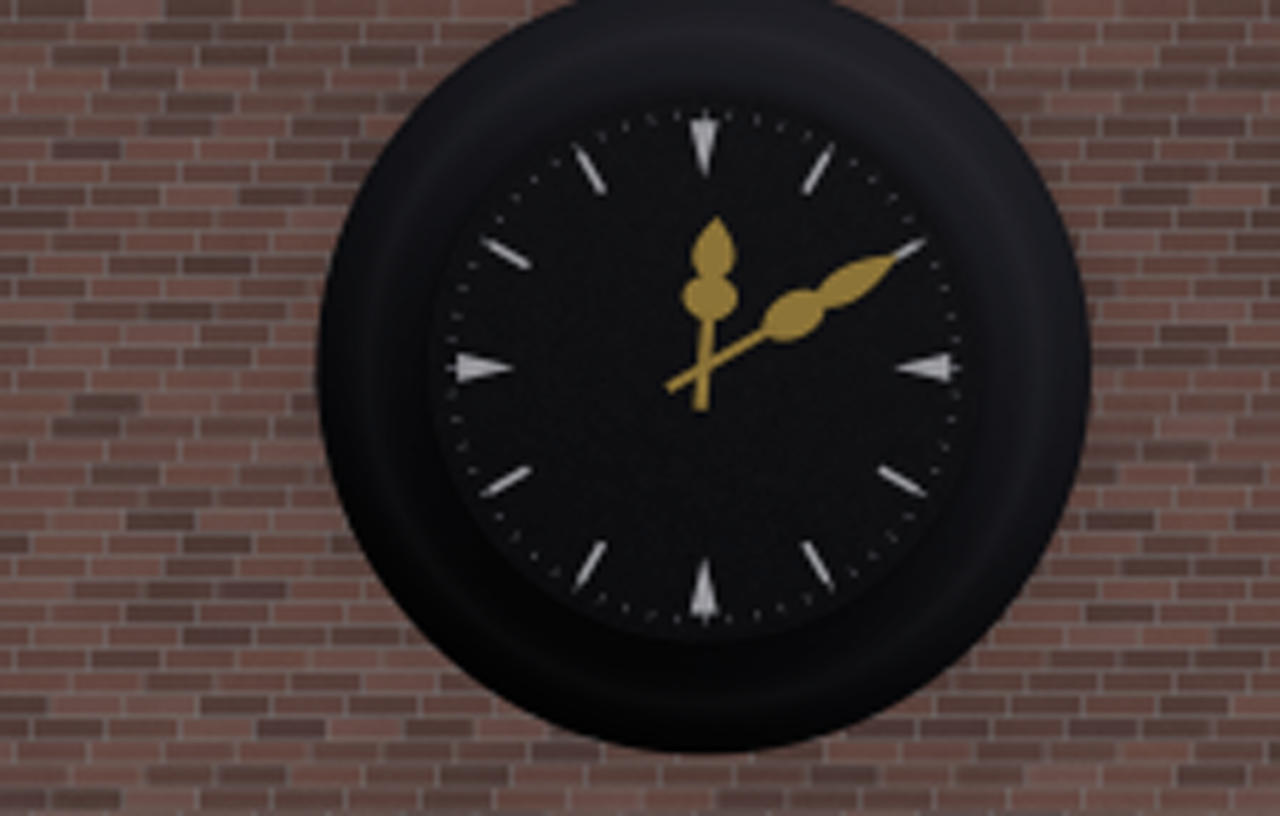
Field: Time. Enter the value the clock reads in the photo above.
12:10
